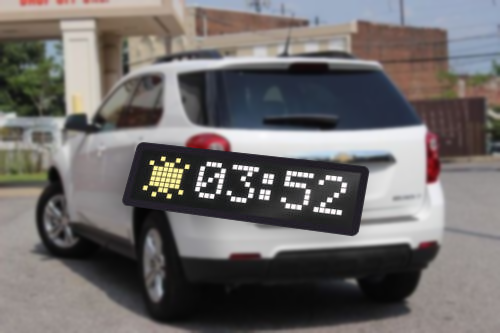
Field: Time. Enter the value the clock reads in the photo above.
3:52
